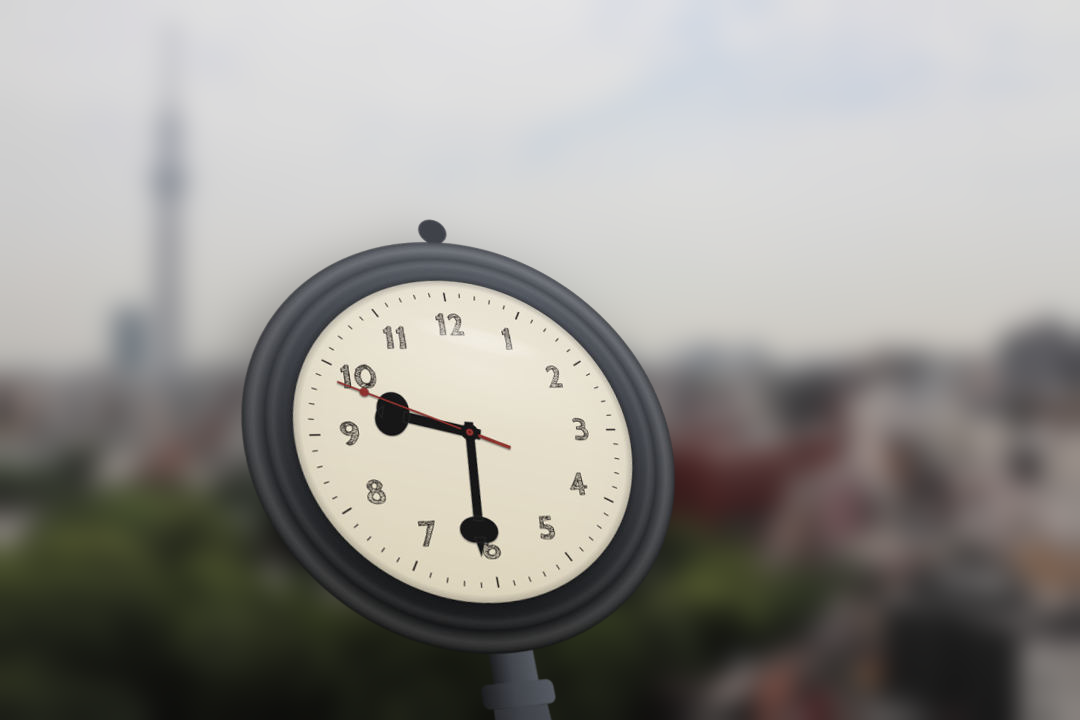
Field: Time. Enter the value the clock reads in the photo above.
9:30:49
